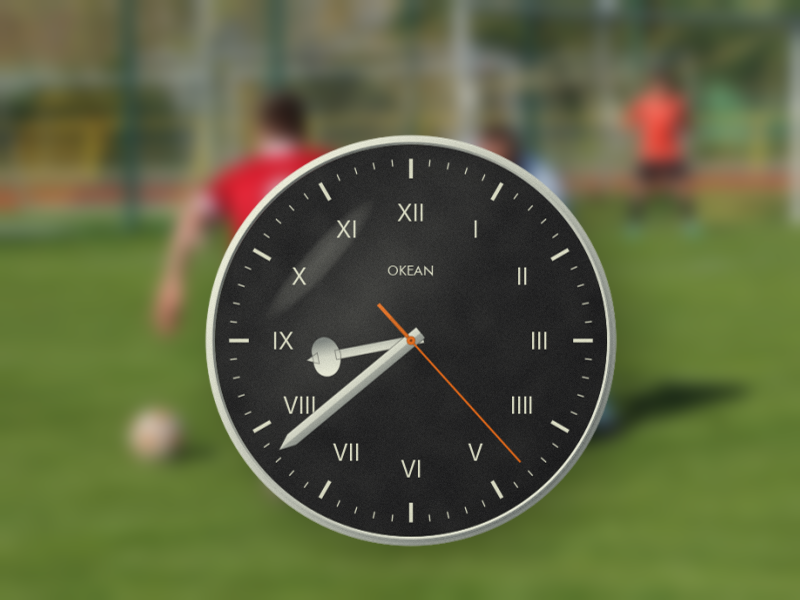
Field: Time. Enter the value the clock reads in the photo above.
8:38:23
